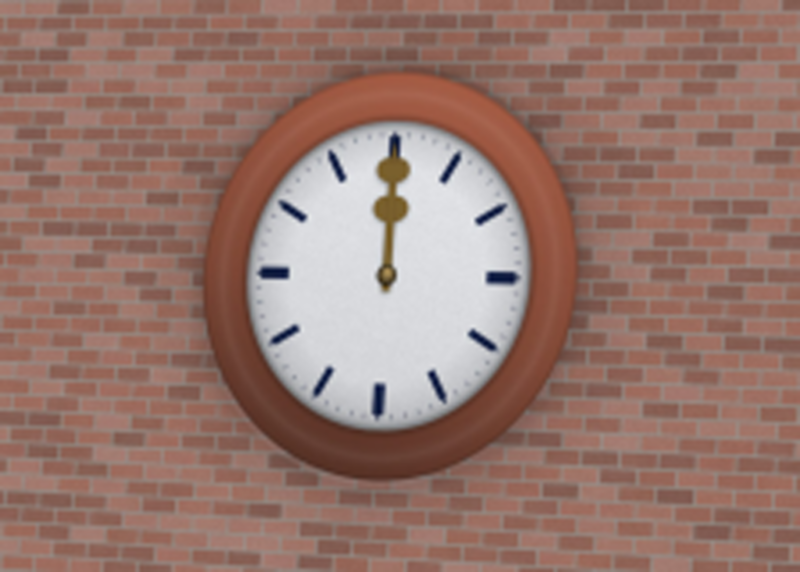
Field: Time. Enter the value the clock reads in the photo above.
12:00
